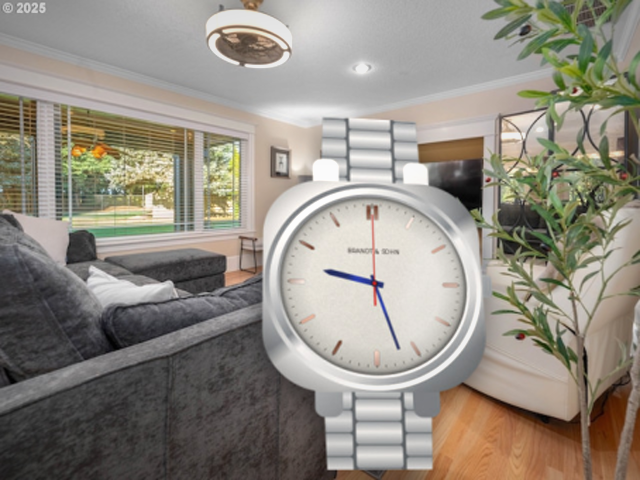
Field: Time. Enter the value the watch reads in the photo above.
9:27:00
